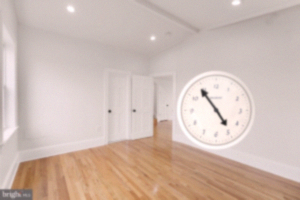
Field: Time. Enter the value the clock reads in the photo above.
4:54
